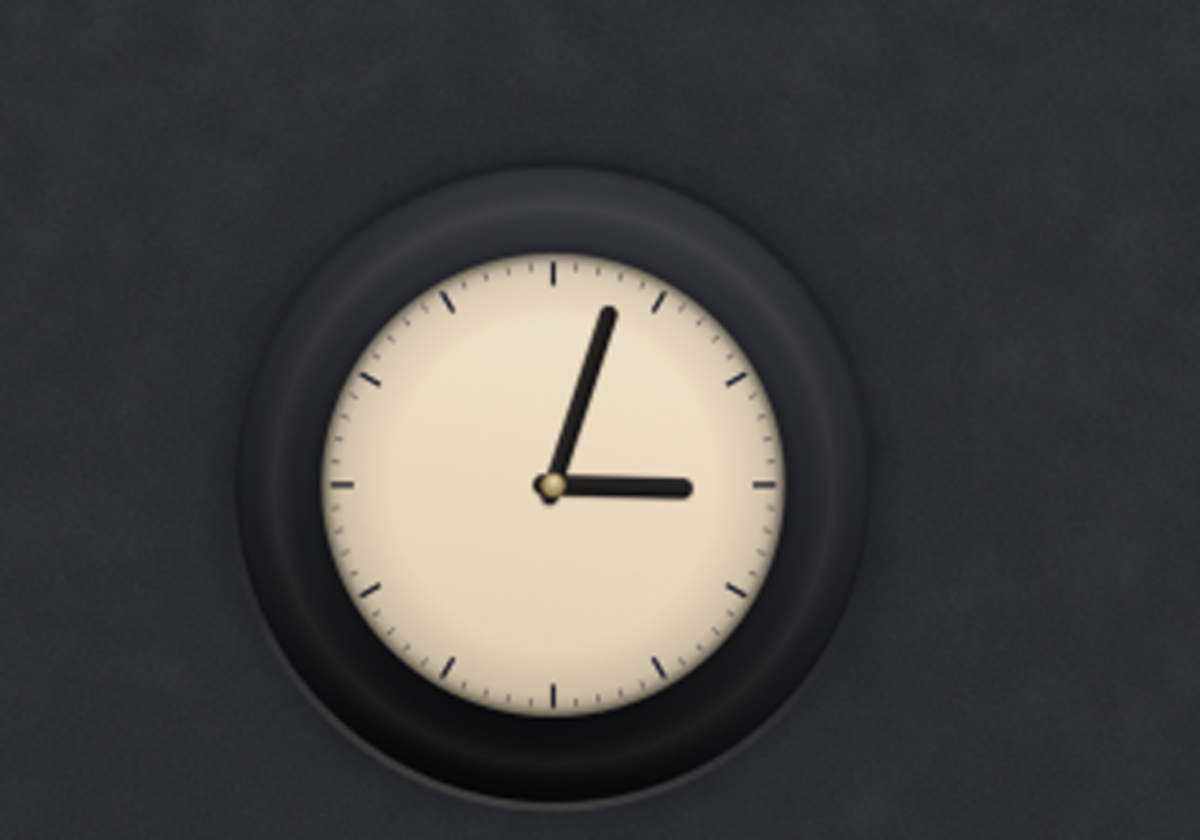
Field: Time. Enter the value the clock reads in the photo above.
3:03
